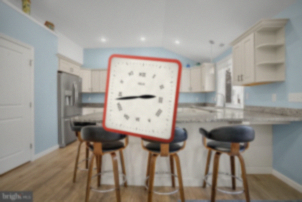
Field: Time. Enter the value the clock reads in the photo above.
2:43
